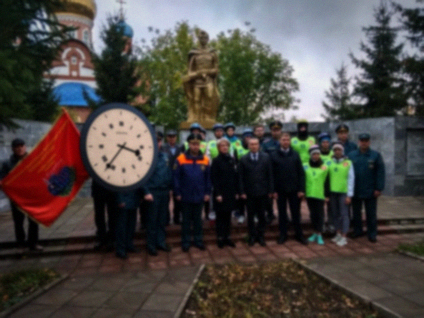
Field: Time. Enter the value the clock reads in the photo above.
3:37
